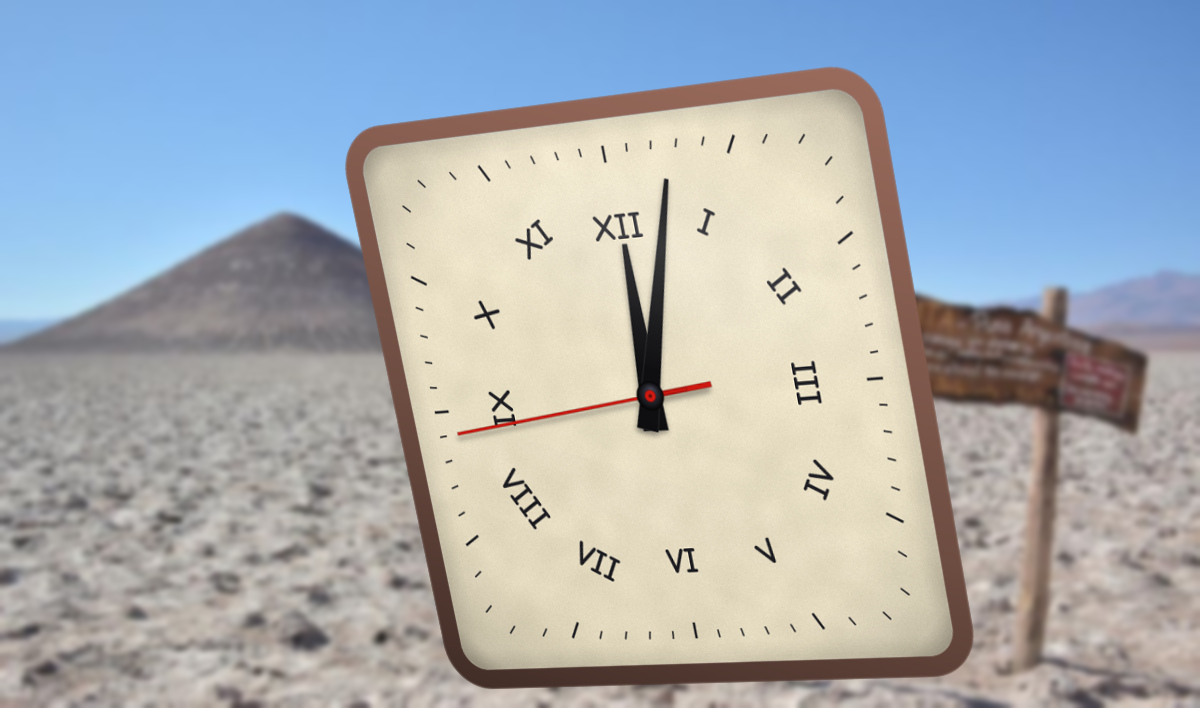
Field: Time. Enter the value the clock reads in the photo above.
12:02:44
